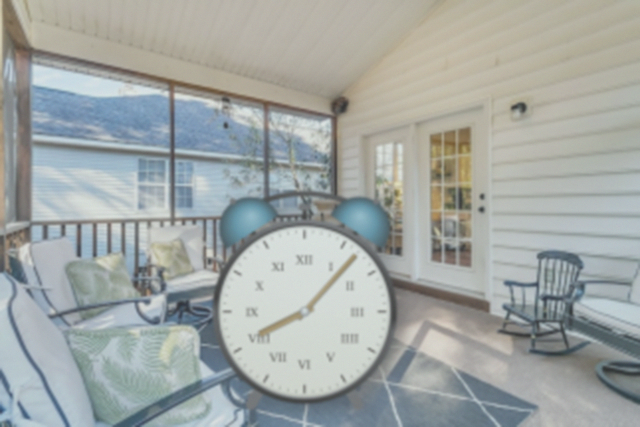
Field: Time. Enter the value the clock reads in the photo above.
8:07
